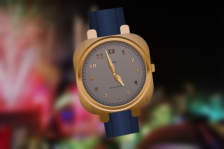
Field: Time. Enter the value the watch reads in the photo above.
4:58
